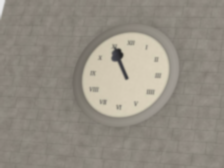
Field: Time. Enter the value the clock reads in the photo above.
10:55
